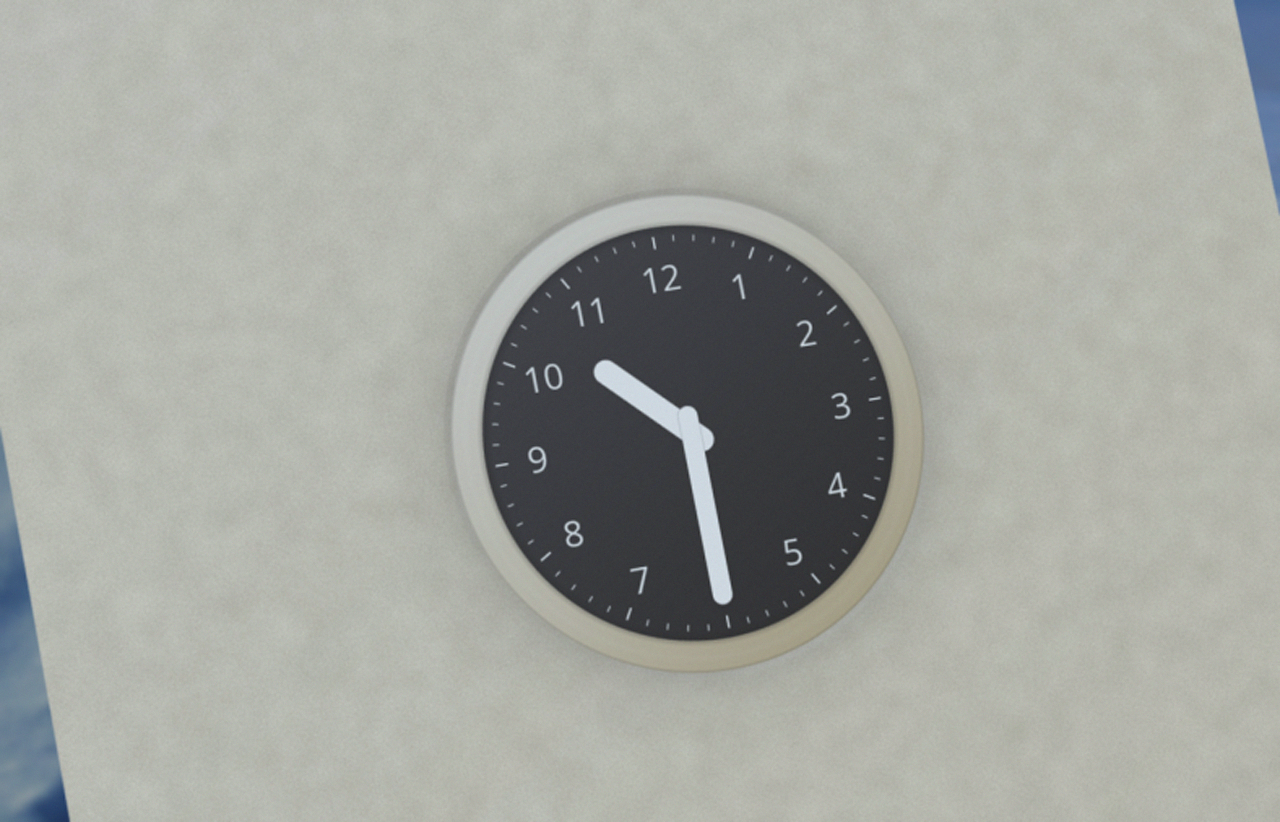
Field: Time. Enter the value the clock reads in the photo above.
10:30
